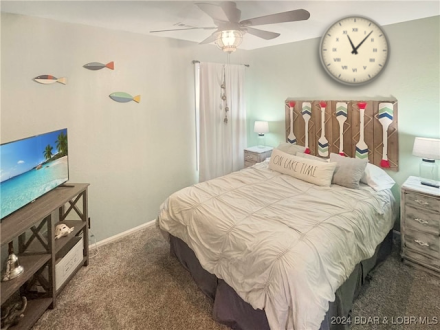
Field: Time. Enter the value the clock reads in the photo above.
11:07
